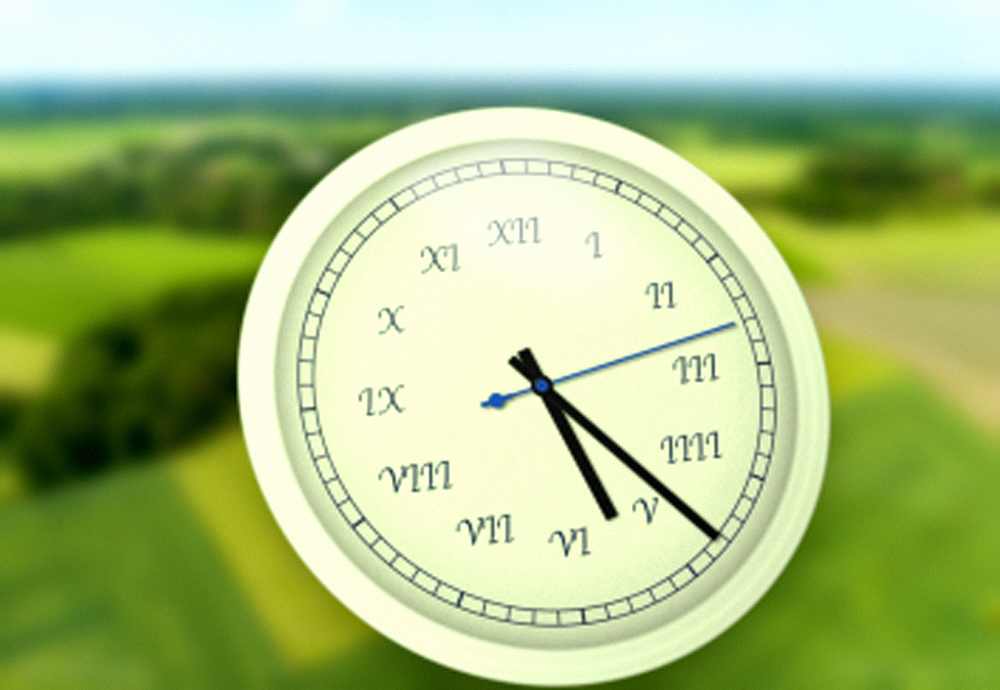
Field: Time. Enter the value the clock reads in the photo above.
5:23:13
